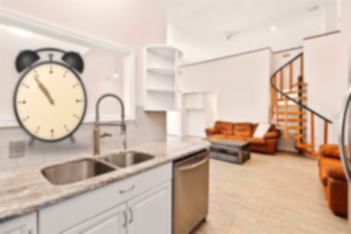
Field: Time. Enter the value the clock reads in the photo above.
10:54
